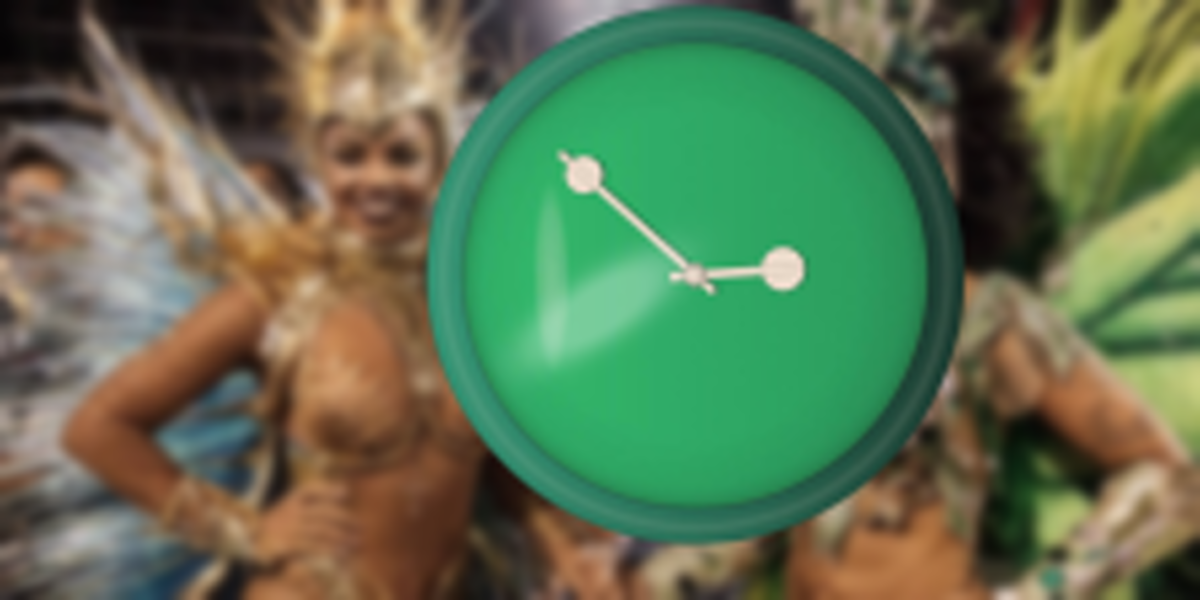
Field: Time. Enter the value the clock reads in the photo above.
2:52
